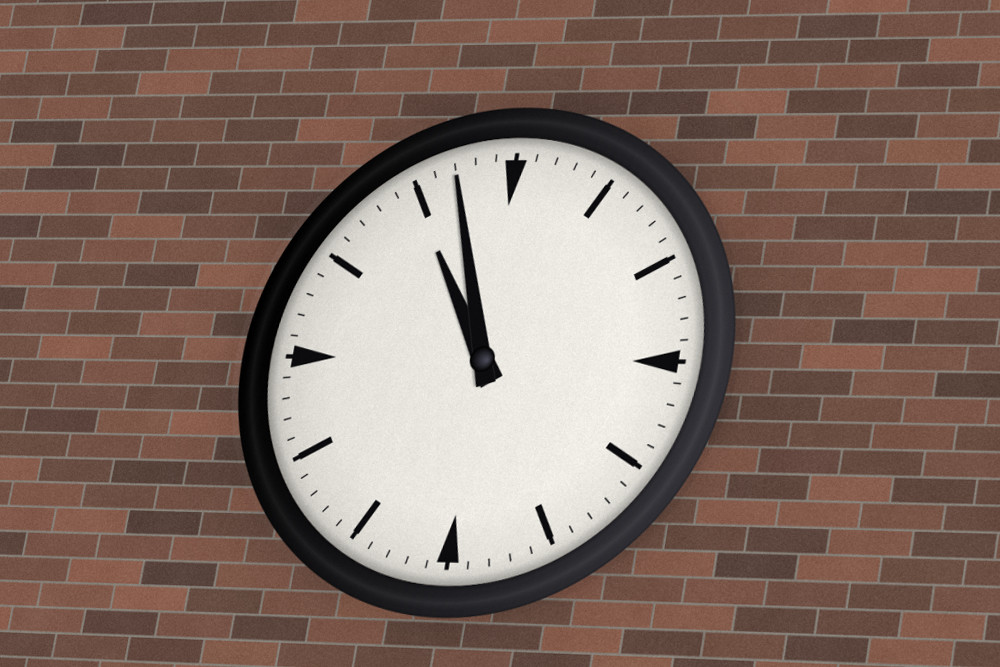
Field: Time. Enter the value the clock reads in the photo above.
10:57
